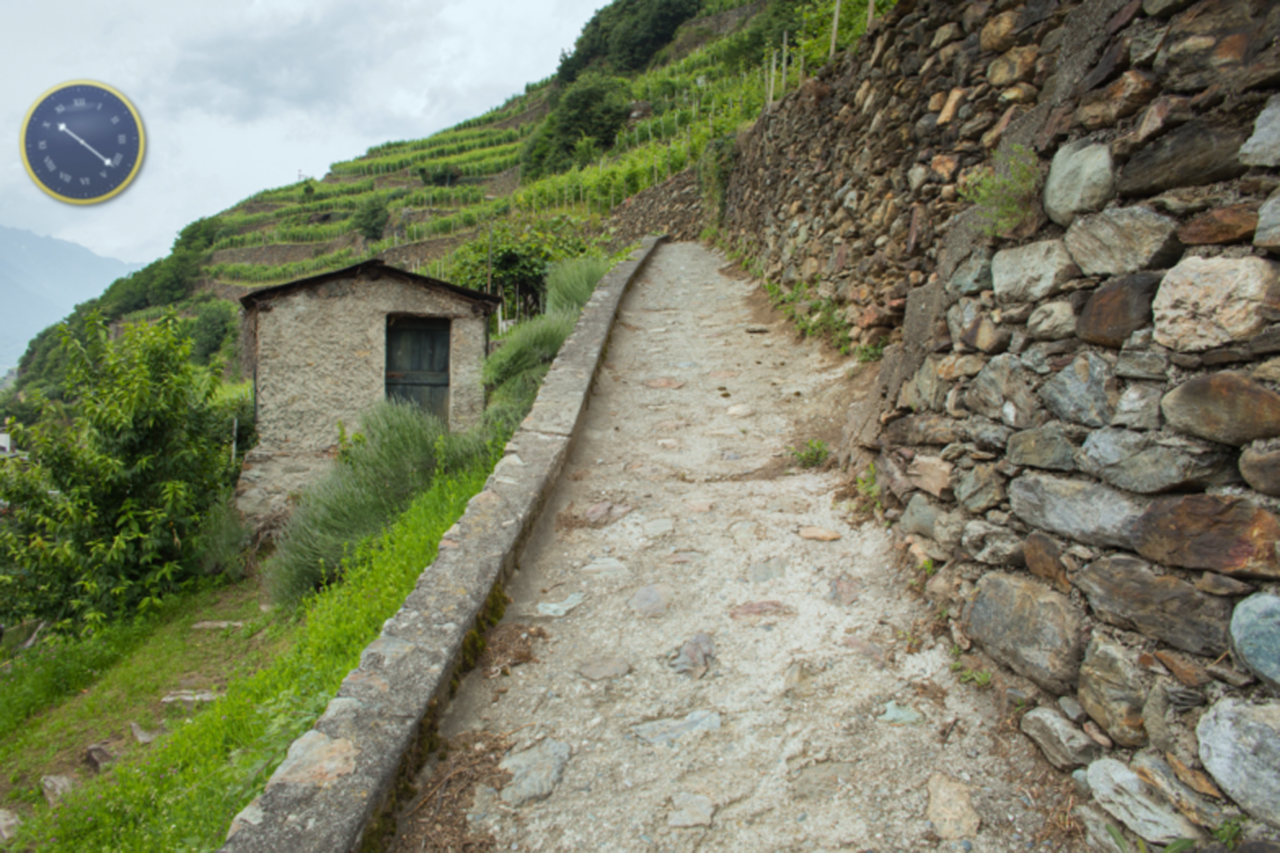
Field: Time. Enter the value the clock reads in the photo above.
10:22
